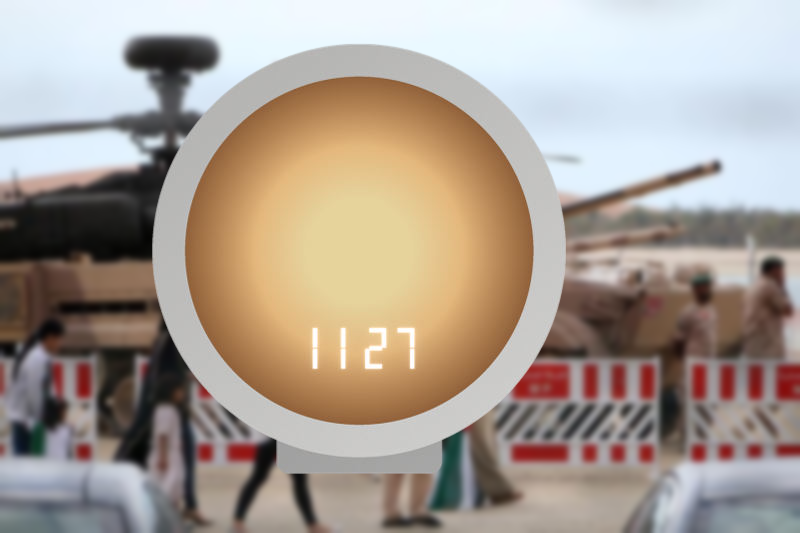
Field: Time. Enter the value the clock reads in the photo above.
11:27
